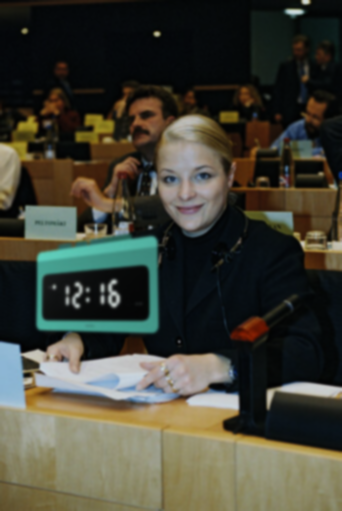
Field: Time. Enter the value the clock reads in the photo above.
12:16
